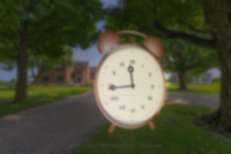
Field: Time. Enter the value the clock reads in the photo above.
11:44
